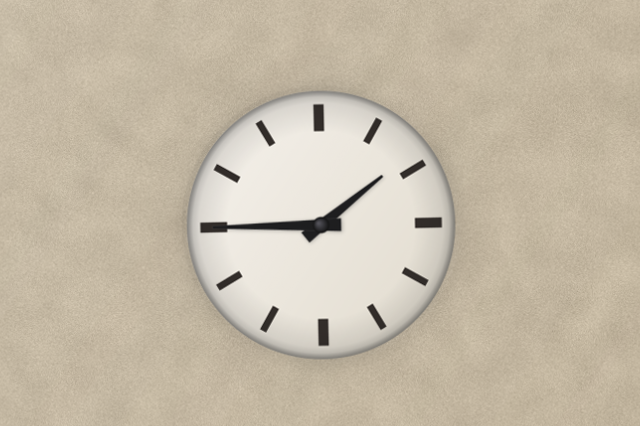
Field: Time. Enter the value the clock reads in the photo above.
1:45
